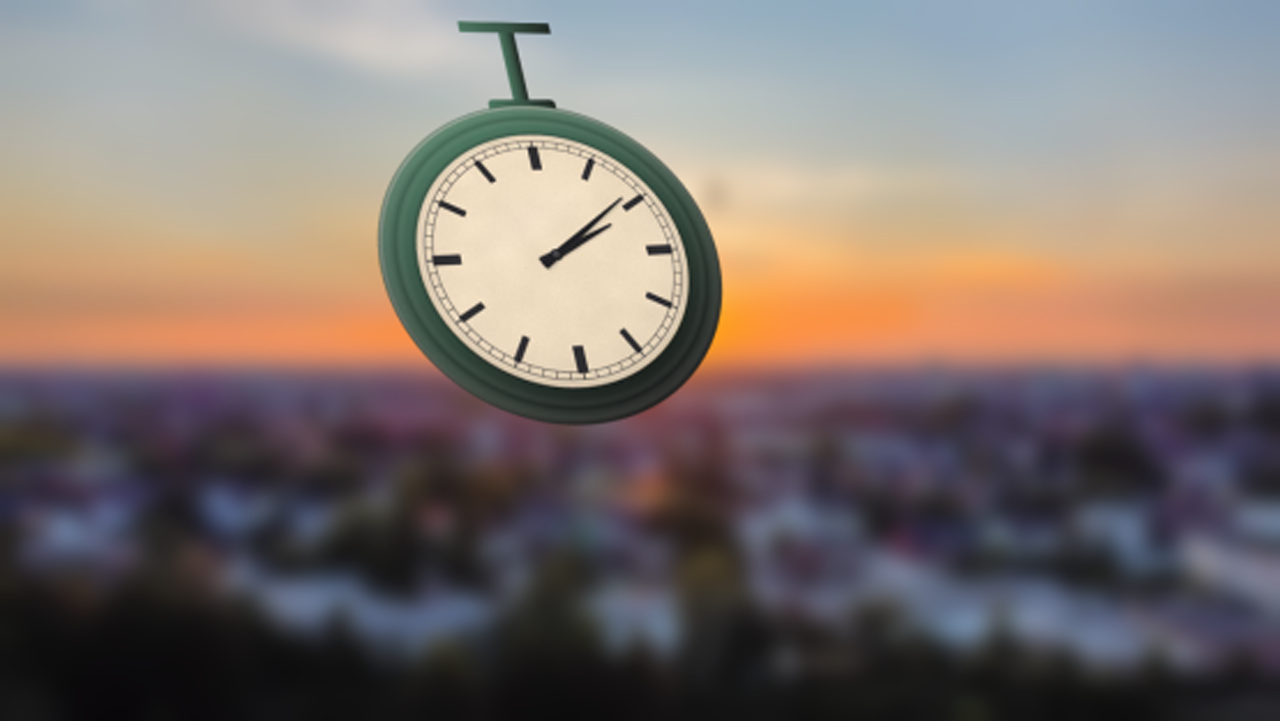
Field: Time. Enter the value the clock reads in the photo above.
2:09
